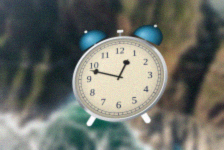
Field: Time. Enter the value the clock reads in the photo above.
12:48
